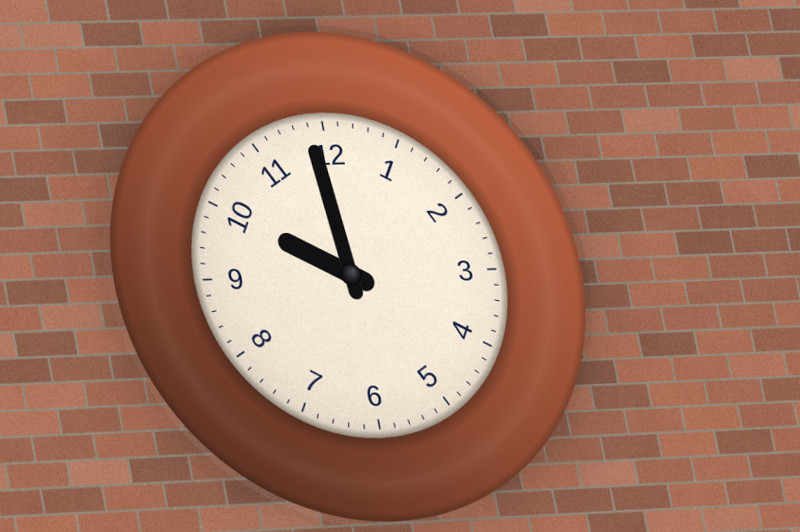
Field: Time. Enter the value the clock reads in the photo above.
9:59
